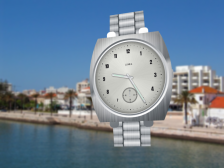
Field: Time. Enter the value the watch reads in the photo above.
9:25
